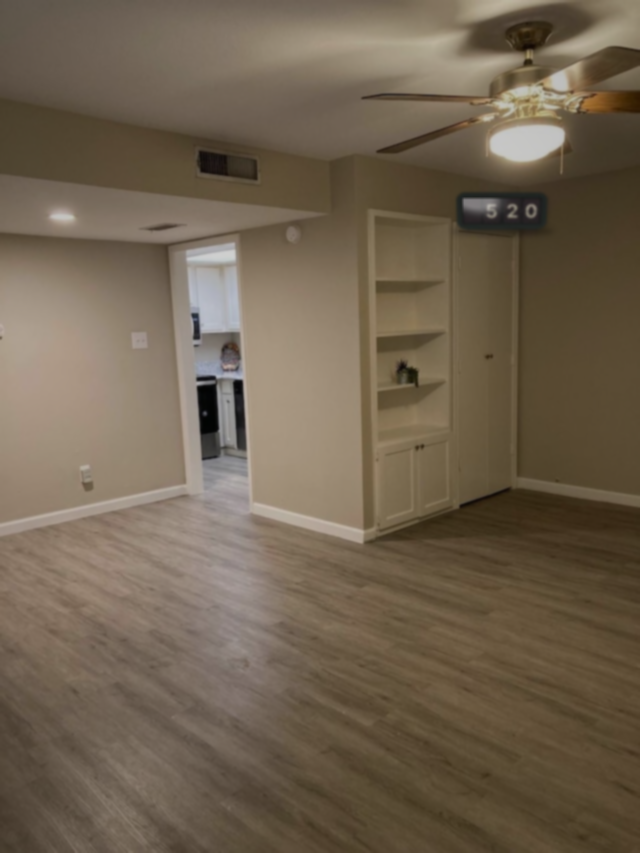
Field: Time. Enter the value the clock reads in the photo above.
5:20
